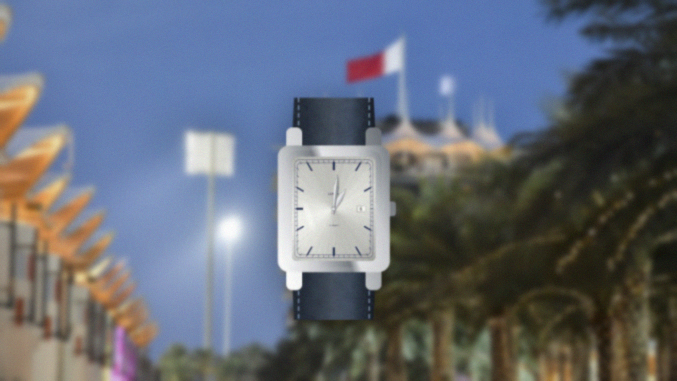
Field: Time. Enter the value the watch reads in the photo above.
1:01
